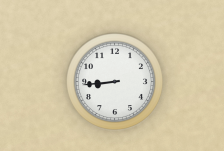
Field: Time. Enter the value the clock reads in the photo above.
8:44
